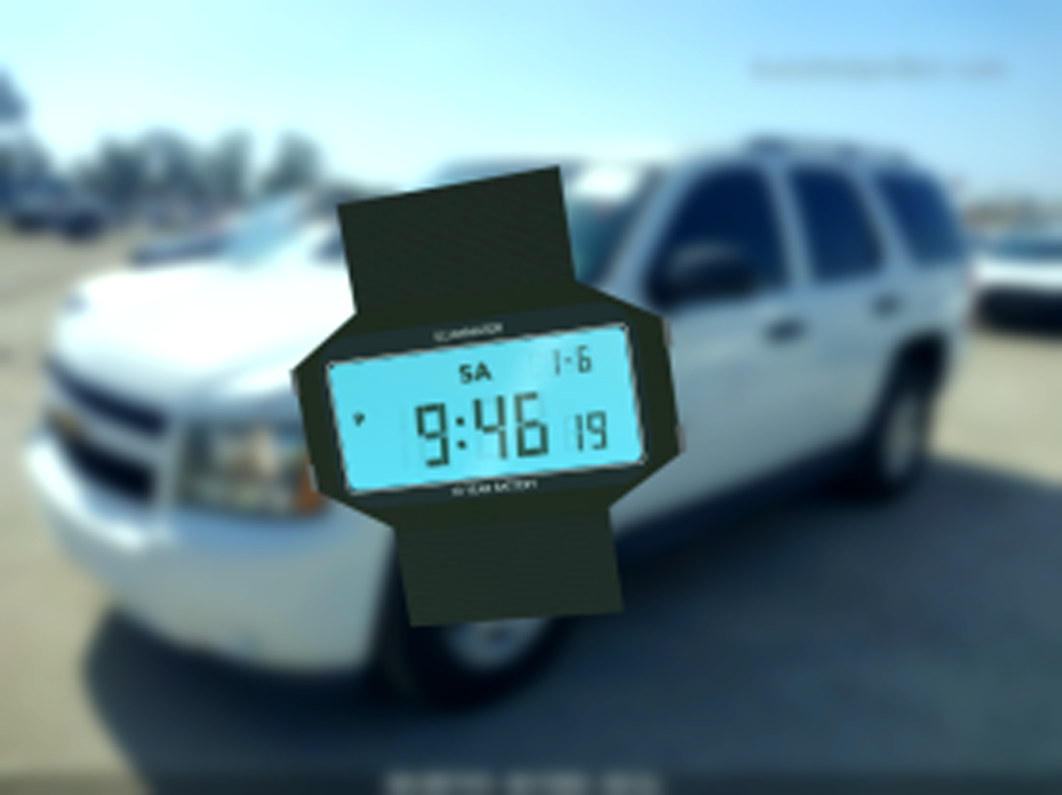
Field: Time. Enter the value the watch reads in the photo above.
9:46:19
